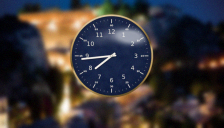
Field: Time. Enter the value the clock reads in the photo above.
7:44
